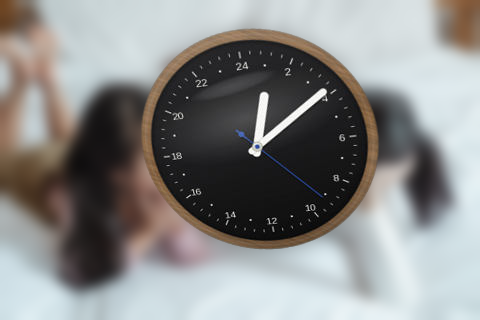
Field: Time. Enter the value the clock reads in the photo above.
1:09:23
